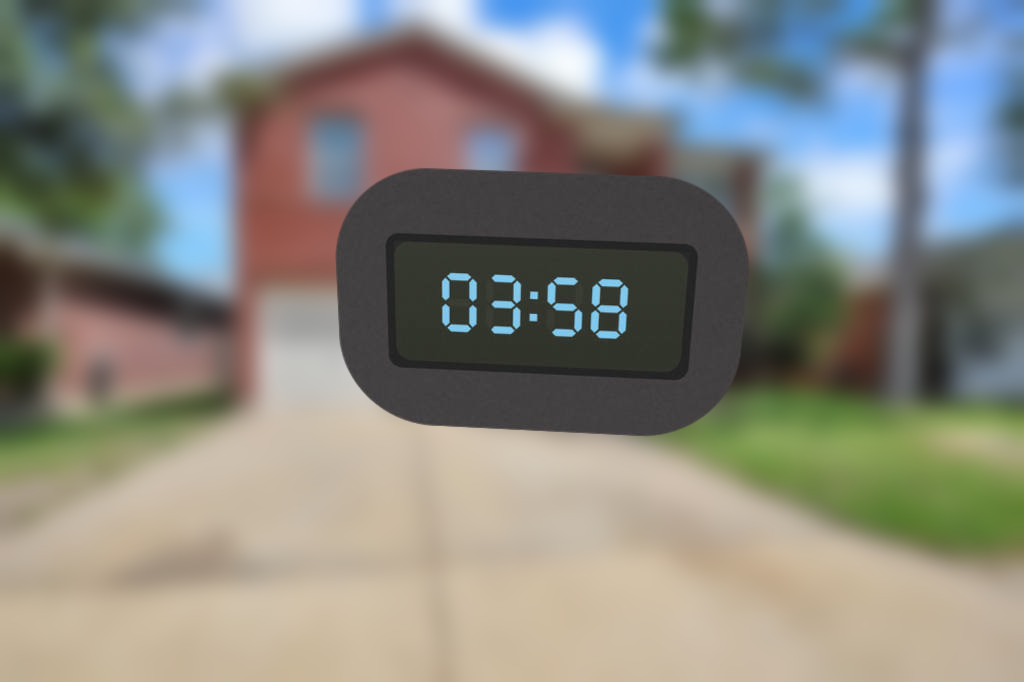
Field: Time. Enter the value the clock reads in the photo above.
3:58
